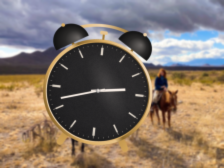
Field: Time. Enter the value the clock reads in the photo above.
2:42
